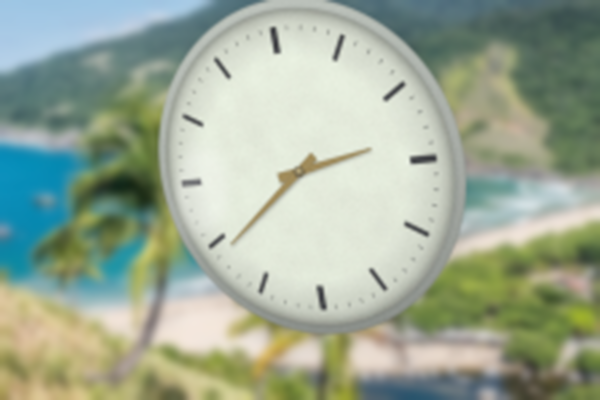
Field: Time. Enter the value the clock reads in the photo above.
2:39
